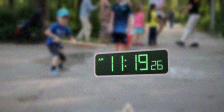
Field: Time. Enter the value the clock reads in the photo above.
11:19:26
